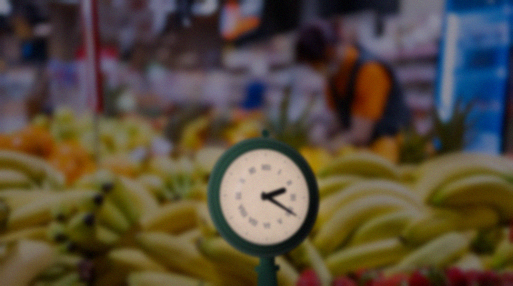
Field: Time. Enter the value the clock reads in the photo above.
2:20
